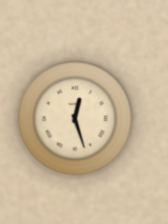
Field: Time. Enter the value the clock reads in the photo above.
12:27
